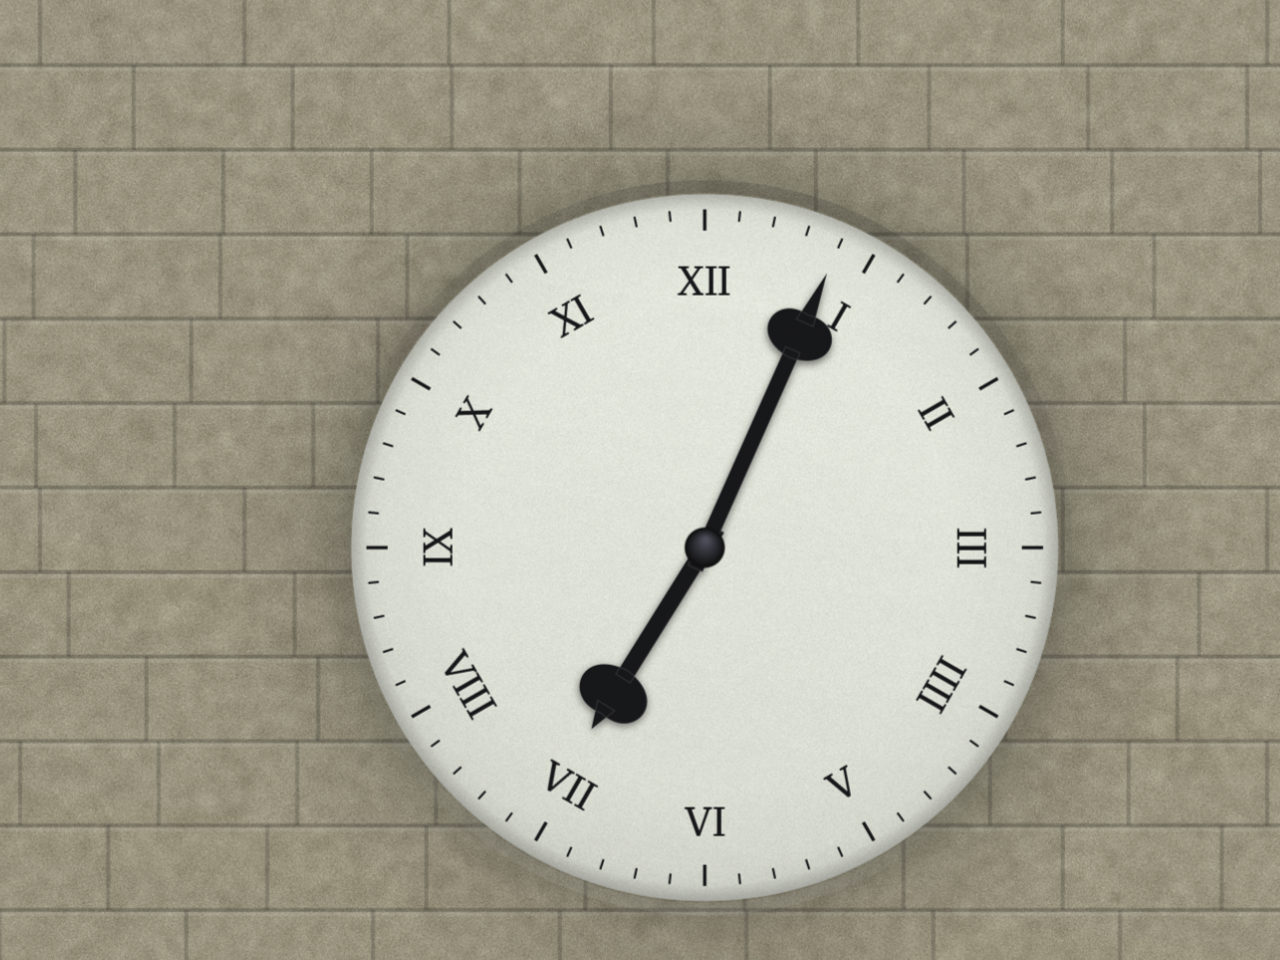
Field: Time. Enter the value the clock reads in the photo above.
7:04
